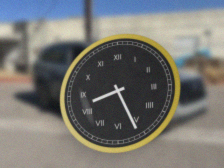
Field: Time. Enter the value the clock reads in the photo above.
8:26
